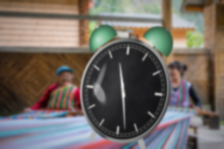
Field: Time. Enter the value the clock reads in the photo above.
11:28
